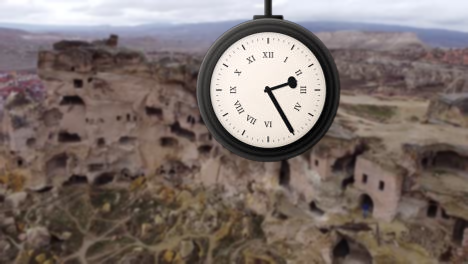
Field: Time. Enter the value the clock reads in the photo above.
2:25
